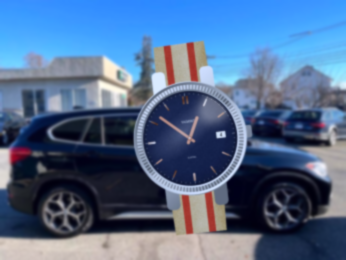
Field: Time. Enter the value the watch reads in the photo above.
12:52
